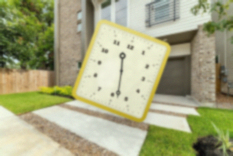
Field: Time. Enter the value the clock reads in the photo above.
11:28
